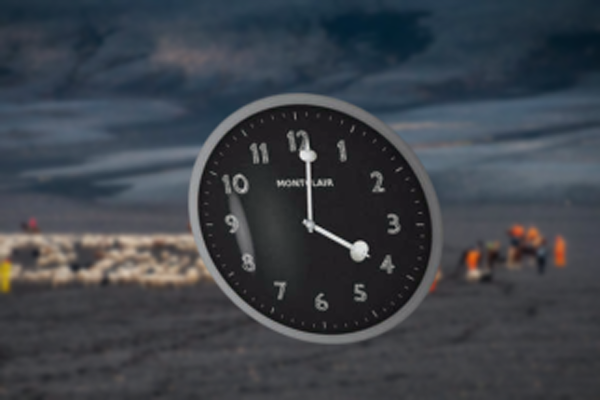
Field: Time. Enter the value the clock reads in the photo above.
4:01
